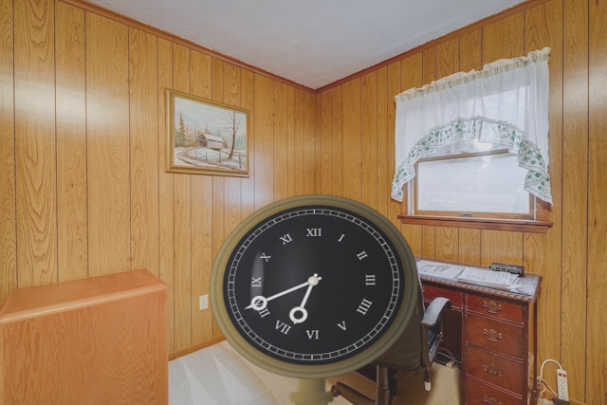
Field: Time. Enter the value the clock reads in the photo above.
6:41
